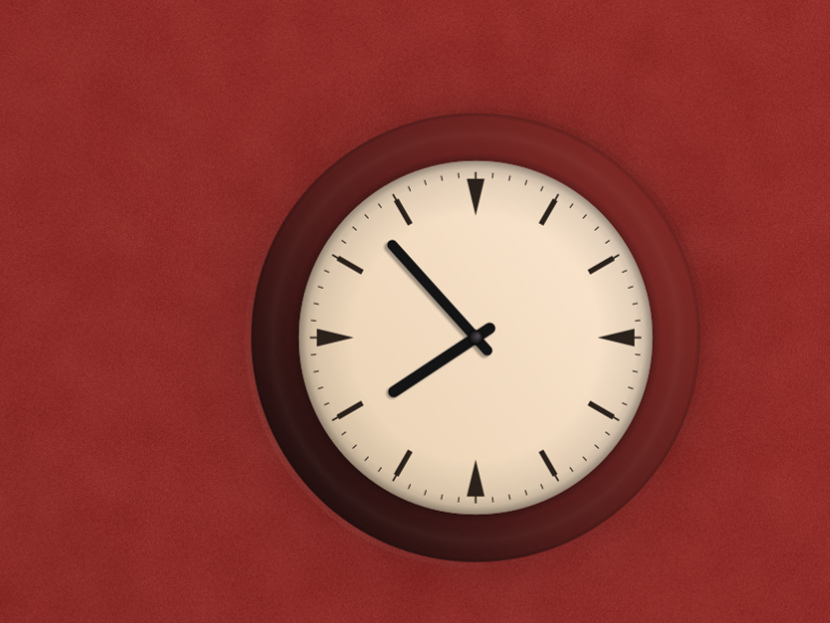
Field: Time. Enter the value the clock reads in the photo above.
7:53
